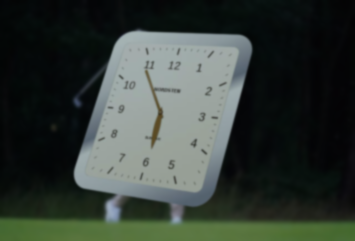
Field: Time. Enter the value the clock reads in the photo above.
5:54
